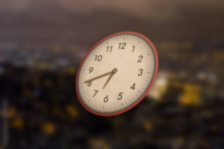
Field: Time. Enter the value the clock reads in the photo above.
6:41
